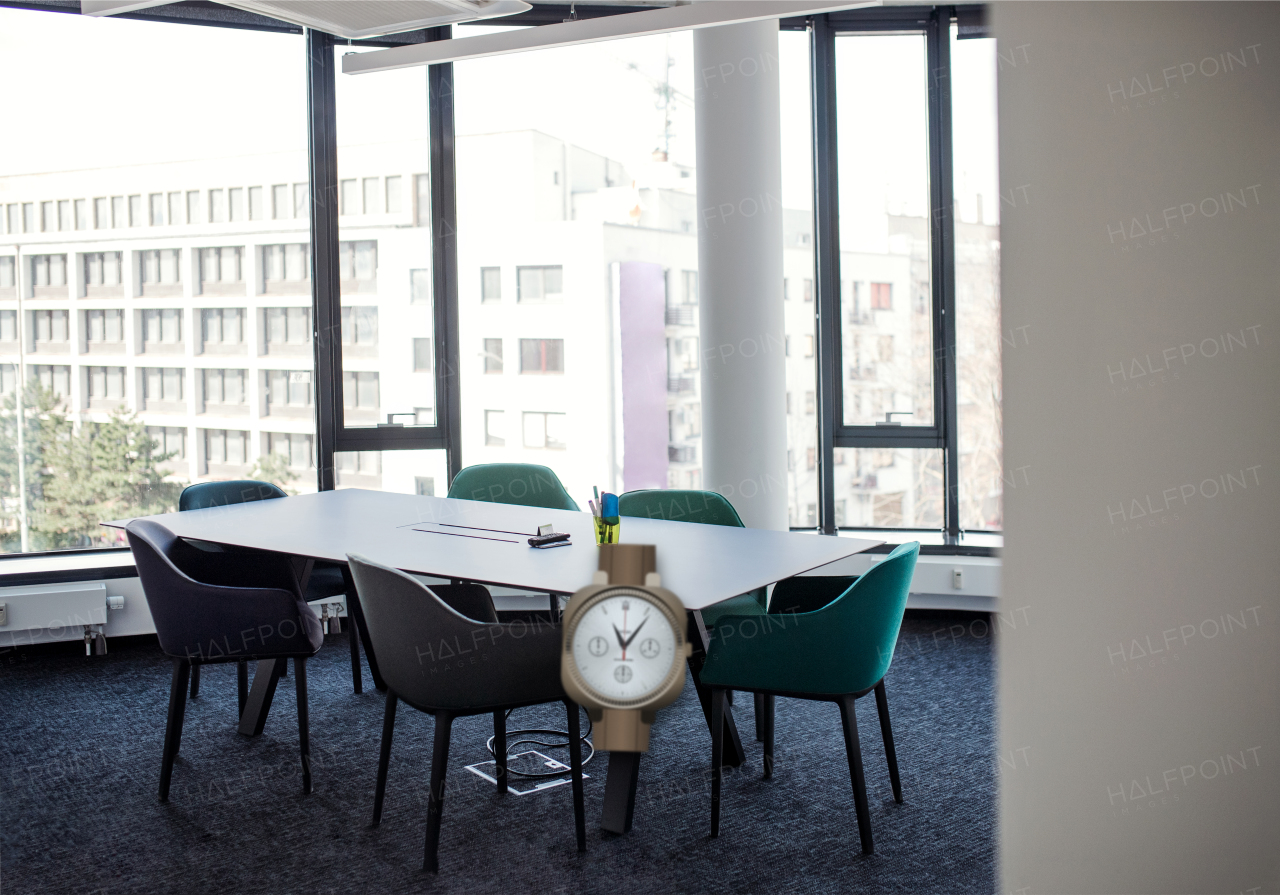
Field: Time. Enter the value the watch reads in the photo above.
11:06
